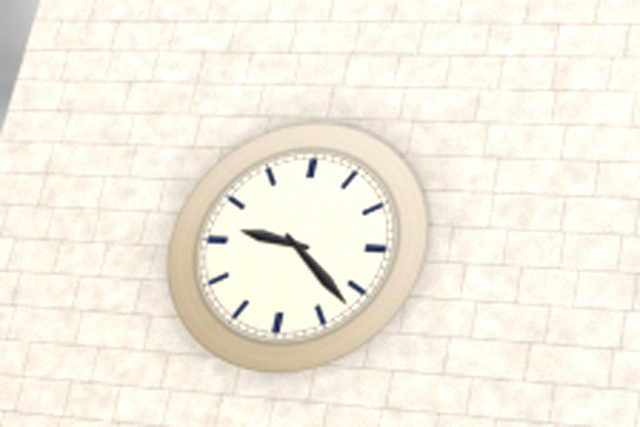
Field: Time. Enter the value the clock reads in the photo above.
9:22
